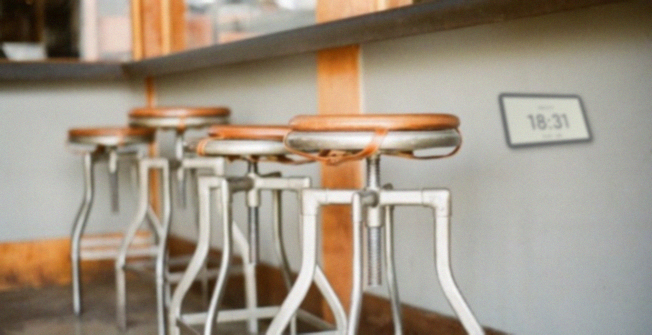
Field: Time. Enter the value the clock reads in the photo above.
18:31
